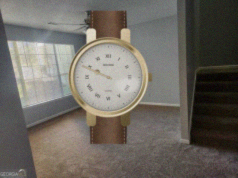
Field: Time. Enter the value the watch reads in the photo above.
9:49
